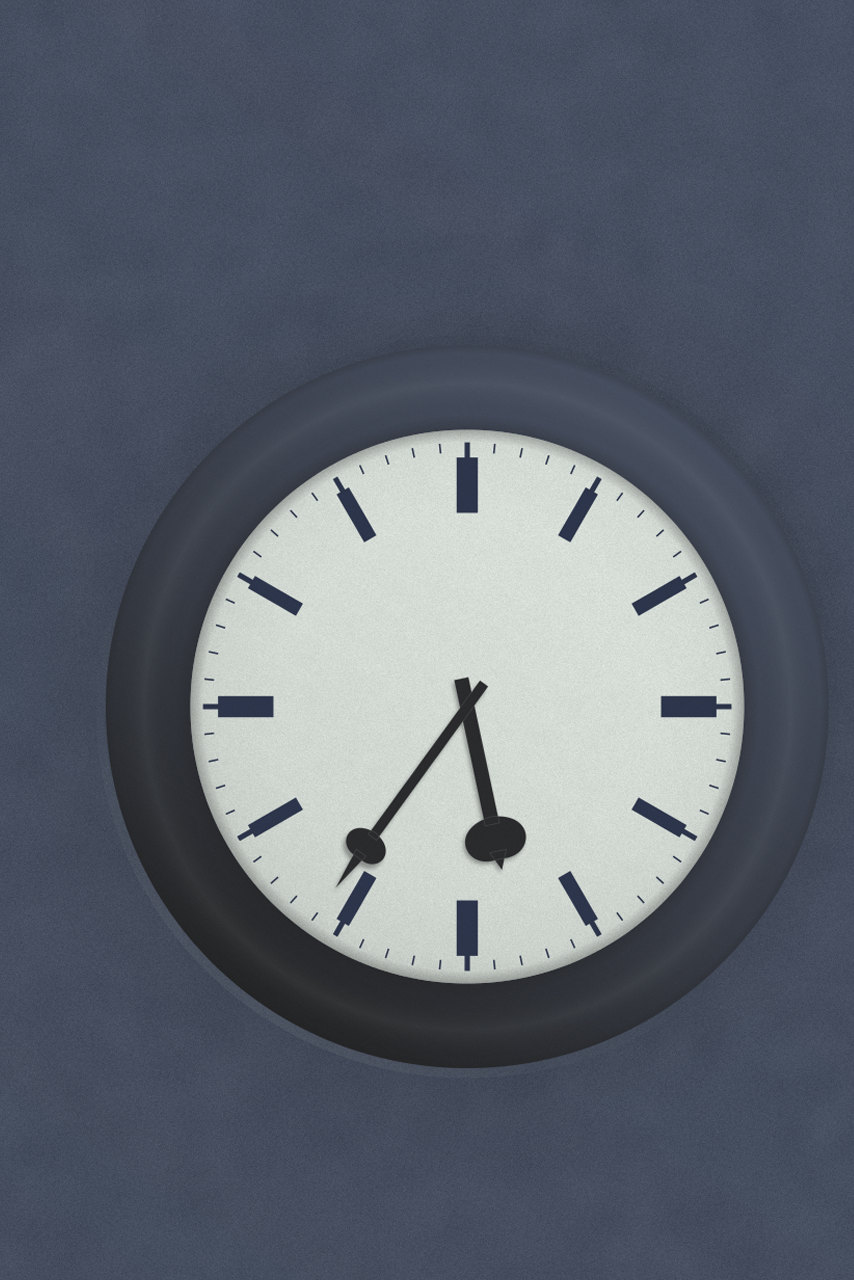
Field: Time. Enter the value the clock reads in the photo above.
5:36
